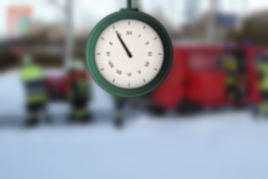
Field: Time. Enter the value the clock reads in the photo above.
10:55
